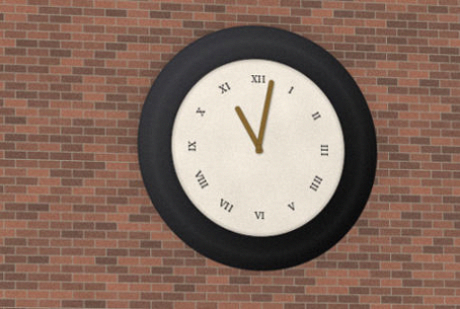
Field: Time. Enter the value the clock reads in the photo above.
11:02
